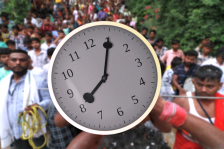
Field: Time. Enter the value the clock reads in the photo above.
8:05
